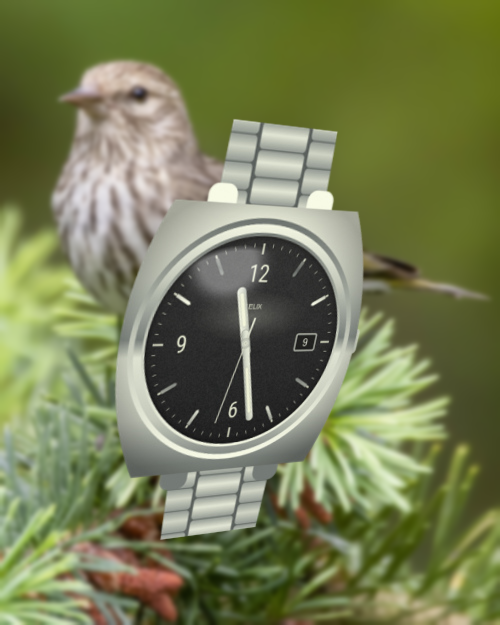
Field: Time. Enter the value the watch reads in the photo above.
11:27:32
